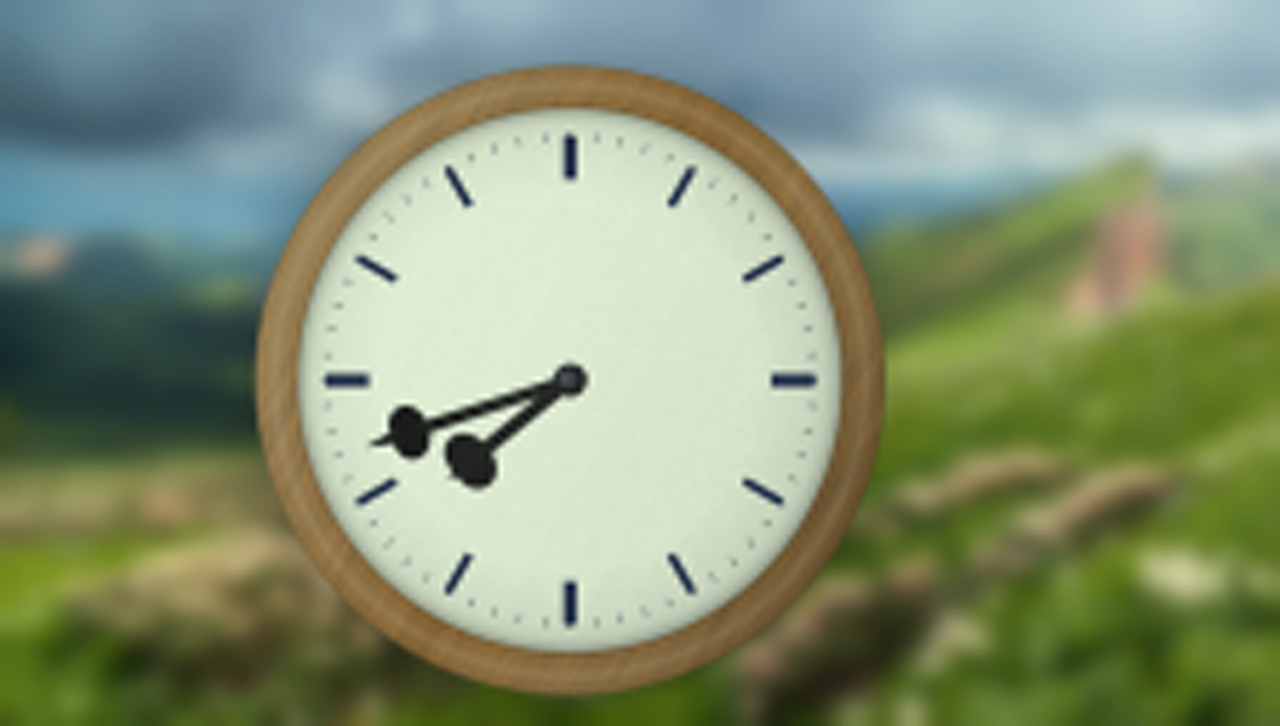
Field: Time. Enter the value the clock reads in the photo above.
7:42
